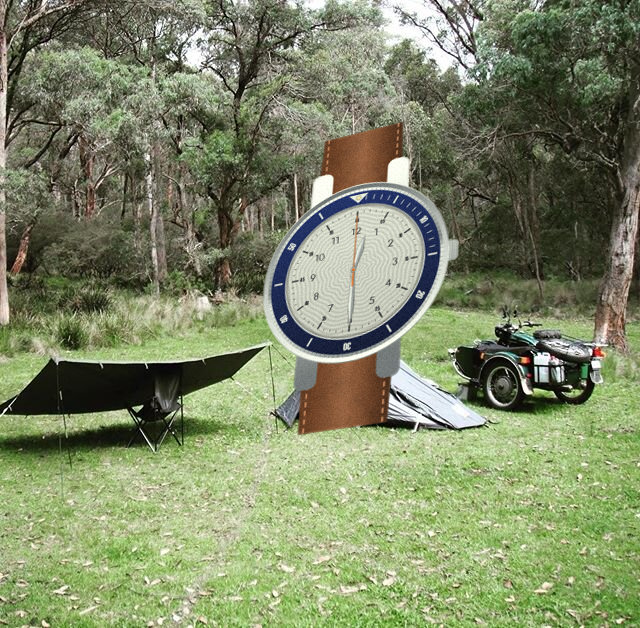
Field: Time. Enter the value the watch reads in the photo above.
12:30:00
